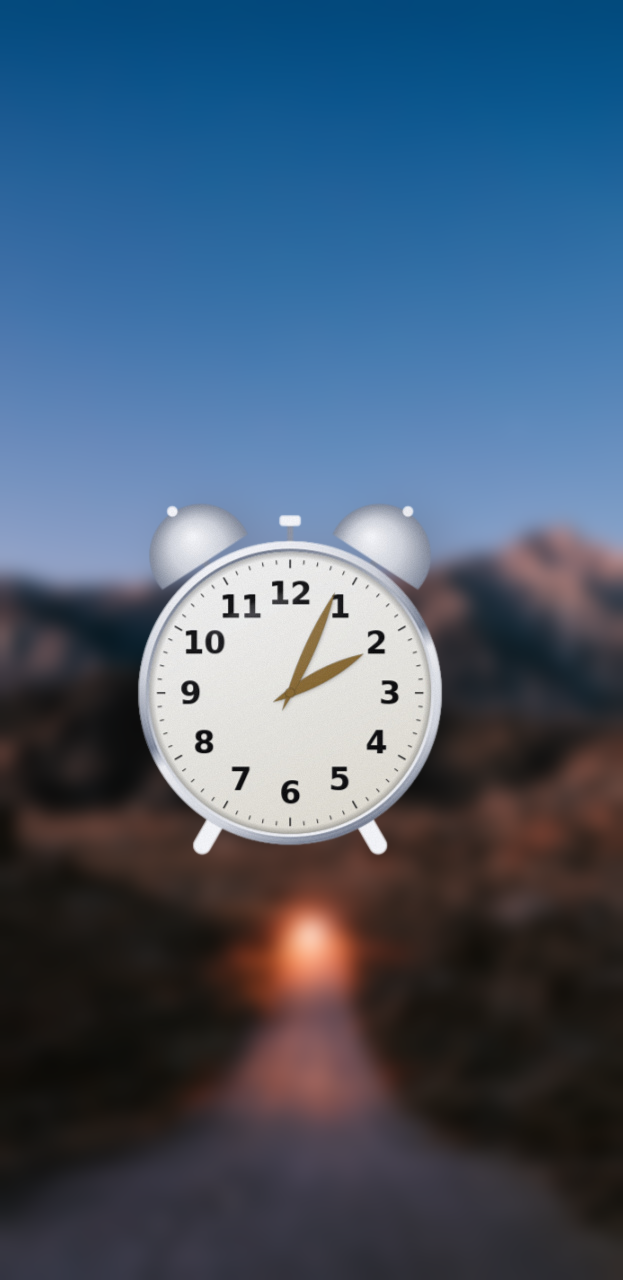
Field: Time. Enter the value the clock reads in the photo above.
2:04
